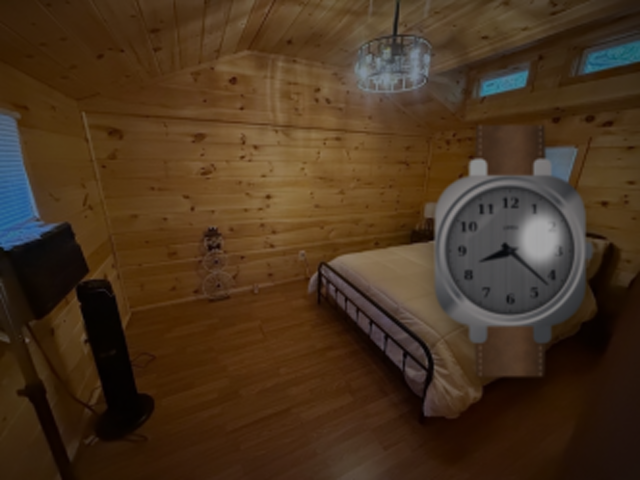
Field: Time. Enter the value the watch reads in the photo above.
8:22
